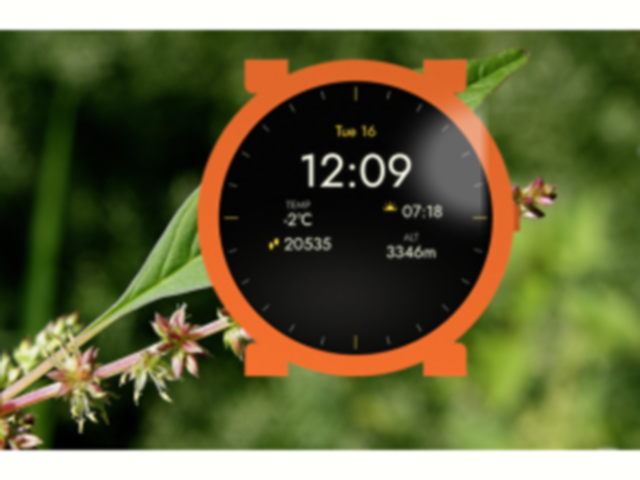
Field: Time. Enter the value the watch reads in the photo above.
12:09
